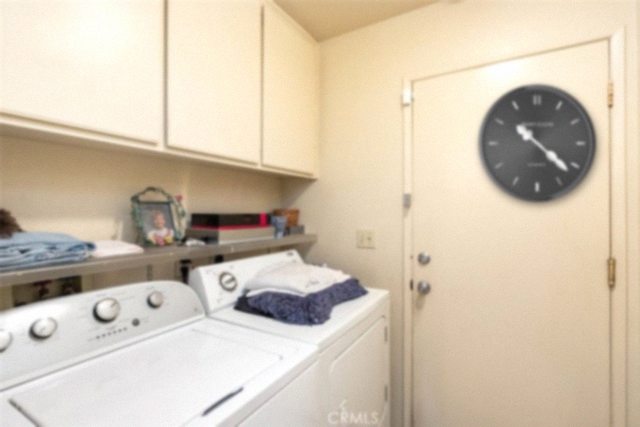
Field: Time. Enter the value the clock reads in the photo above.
10:22
